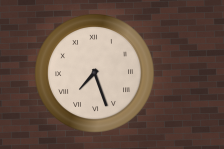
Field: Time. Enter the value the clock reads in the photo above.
7:27
